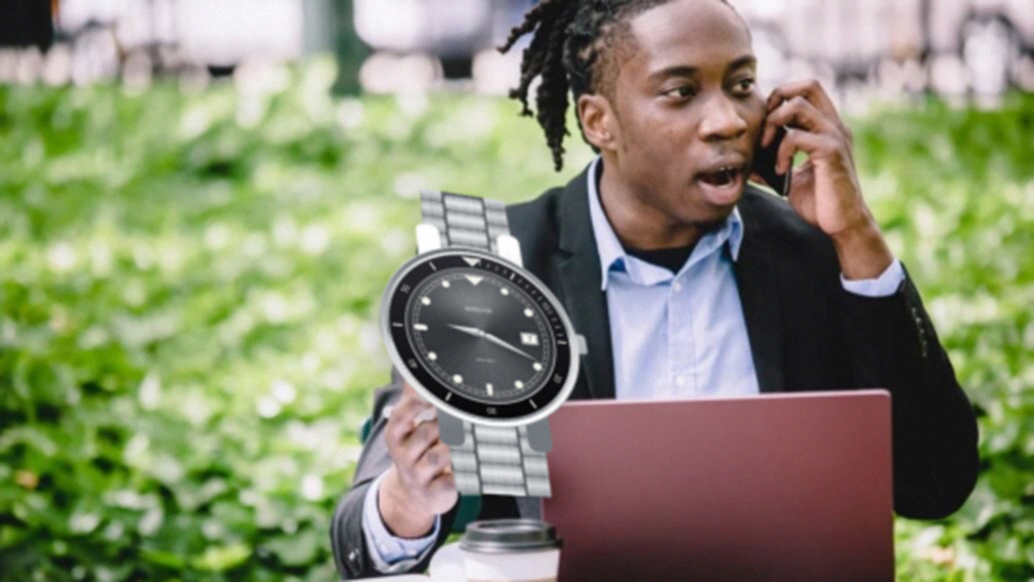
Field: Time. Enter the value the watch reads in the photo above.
9:19
